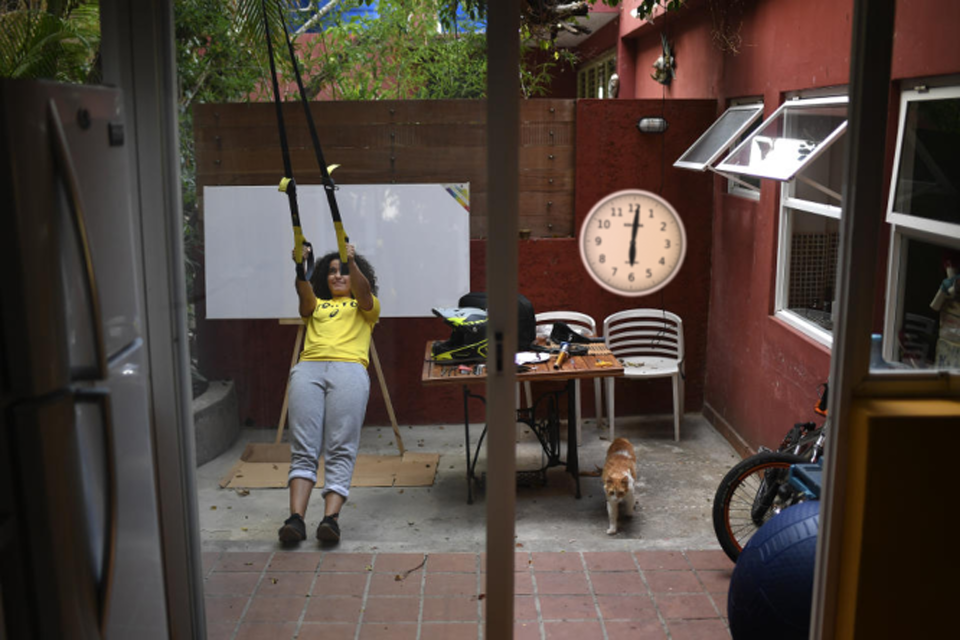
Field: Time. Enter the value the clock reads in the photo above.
6:01
